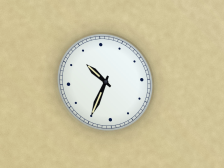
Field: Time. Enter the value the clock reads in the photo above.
10:35
